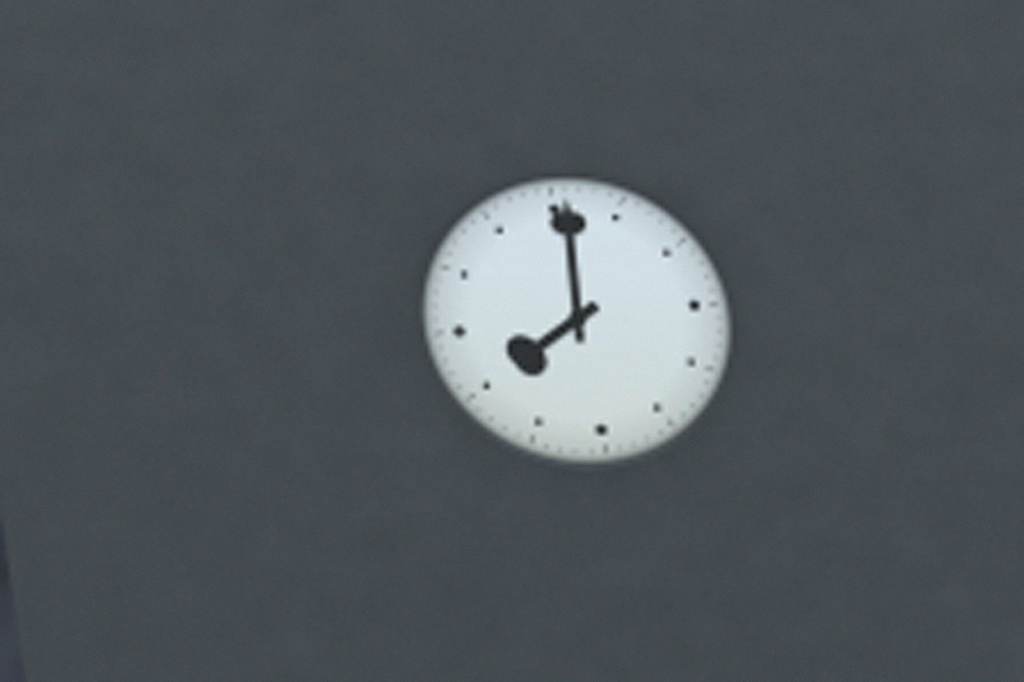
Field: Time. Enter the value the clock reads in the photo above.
8:01
